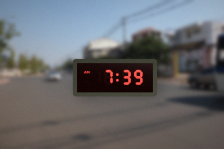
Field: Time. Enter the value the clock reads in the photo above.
7:39
